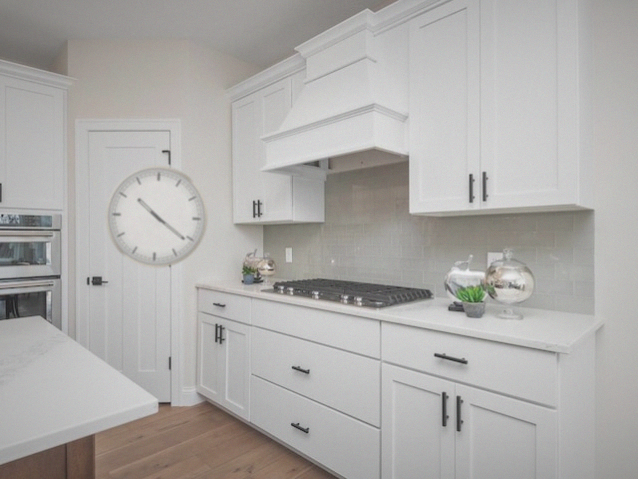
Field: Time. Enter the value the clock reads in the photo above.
10:21
